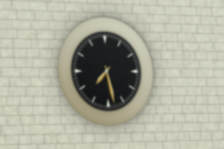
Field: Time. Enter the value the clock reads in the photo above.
7:28
